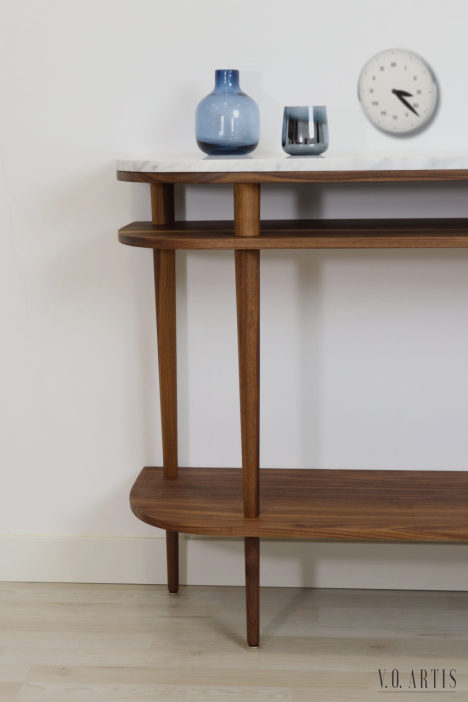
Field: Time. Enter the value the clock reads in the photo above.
3:22
